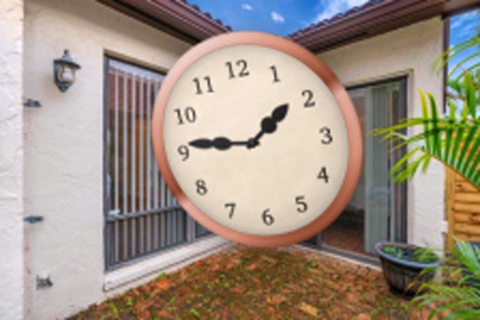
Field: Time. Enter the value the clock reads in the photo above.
1:46
